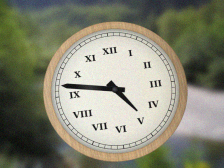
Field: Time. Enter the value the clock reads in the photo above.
4:47
